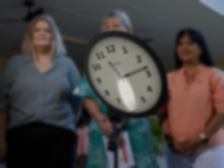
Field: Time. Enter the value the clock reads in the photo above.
11:13
